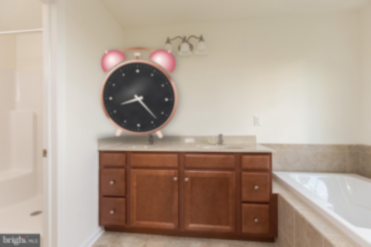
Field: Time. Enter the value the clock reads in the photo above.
8:23
